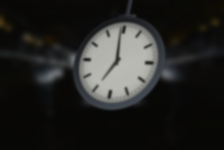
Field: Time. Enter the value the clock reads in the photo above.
6:59
